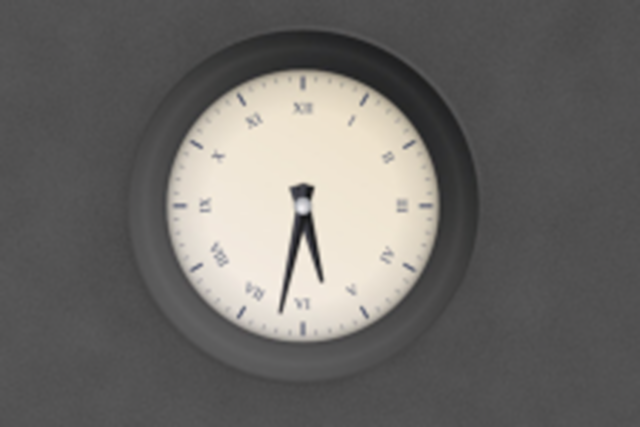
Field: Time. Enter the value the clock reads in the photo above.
5:32
